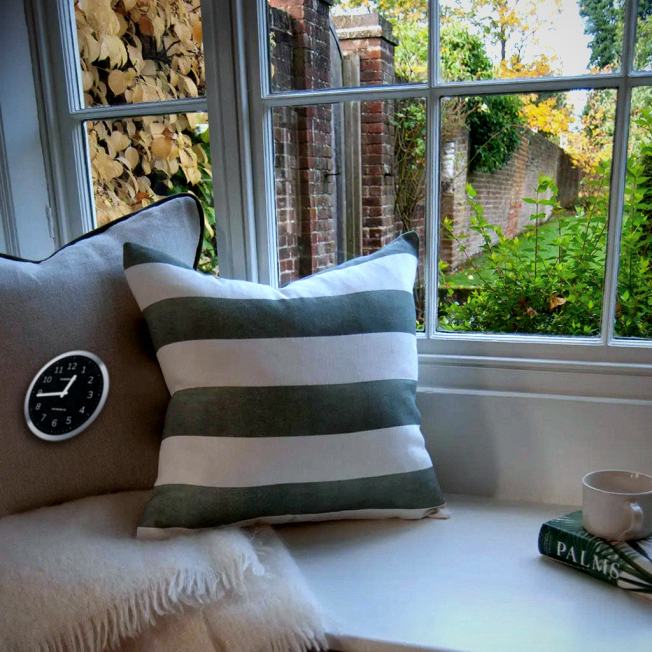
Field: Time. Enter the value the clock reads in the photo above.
12:44
